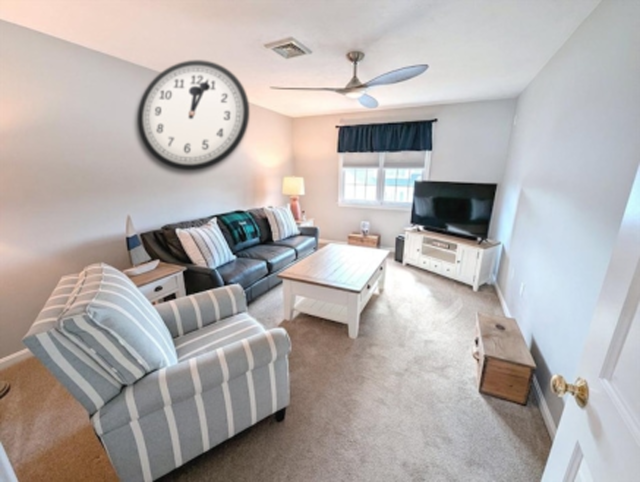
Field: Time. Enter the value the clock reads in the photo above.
12:03
